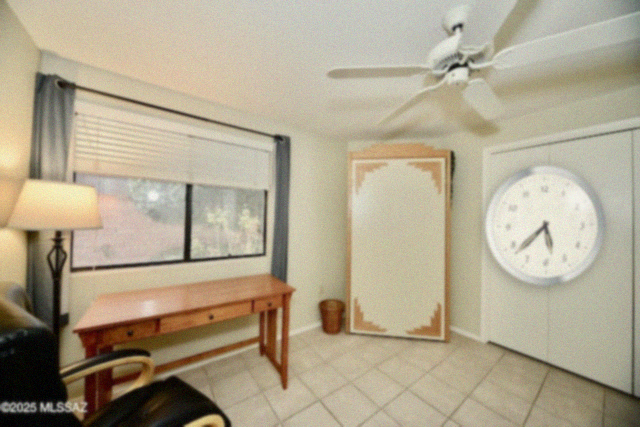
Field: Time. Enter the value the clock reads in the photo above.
5:38
